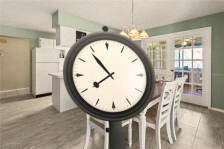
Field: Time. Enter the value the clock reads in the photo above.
7:54
